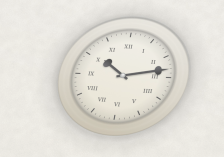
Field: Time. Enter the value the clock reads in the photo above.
10:13
